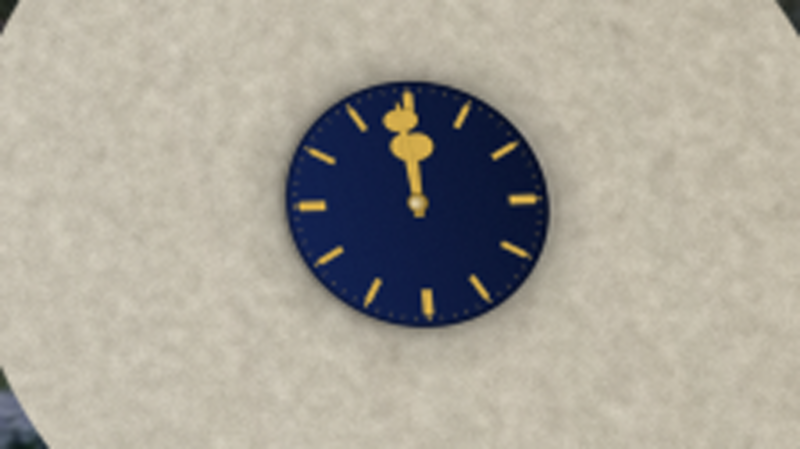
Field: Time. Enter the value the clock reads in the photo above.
11:59
